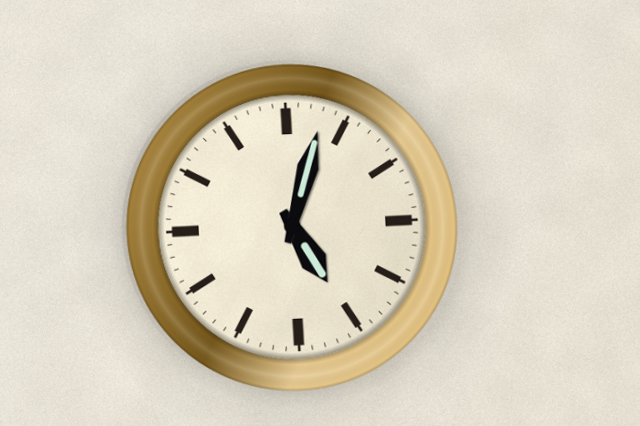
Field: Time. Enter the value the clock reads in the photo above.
5:03
